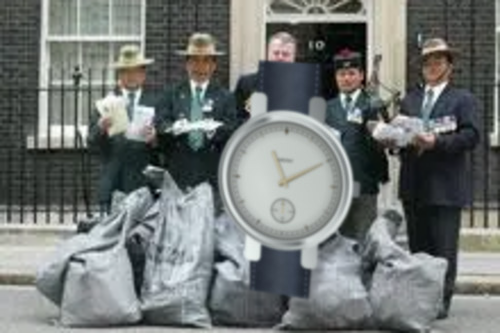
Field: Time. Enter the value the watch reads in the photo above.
11:10
